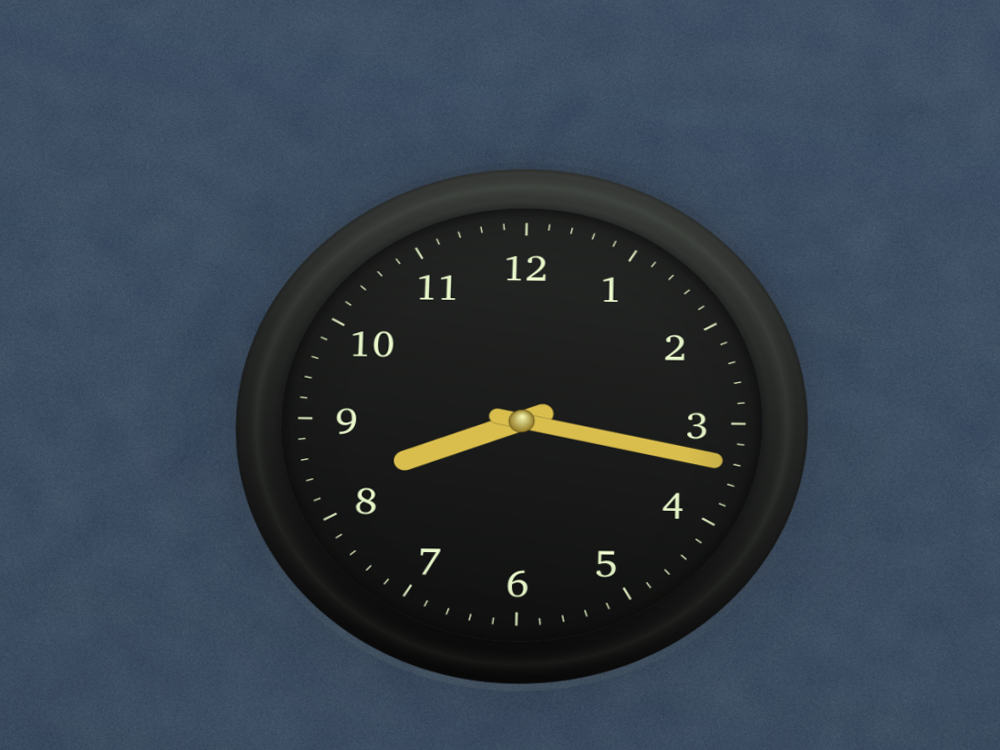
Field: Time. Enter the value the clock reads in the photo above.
8:17
